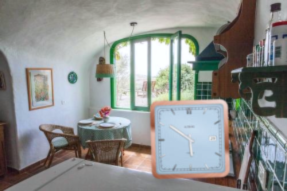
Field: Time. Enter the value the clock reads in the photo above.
5:51
